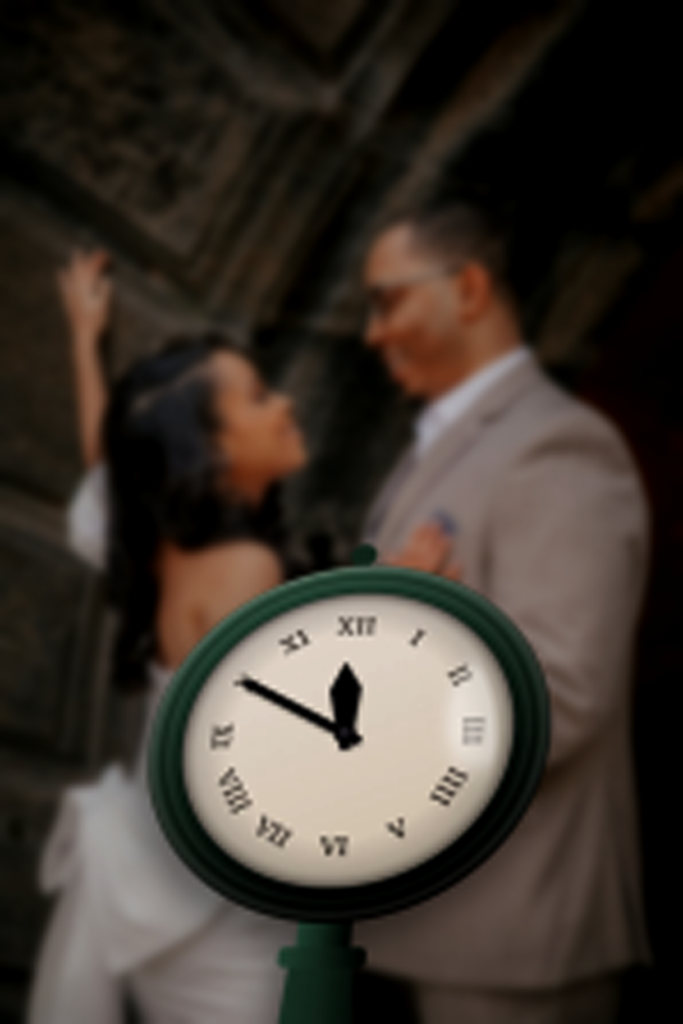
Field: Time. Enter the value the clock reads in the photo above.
11:50
